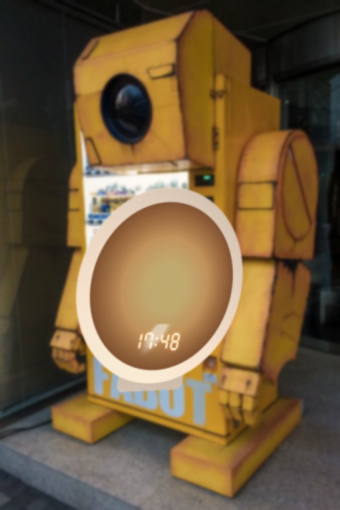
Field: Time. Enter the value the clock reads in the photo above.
17:48
